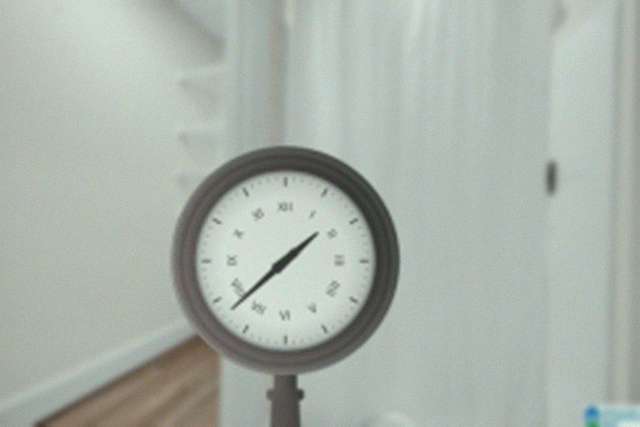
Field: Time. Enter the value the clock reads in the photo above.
1:38
